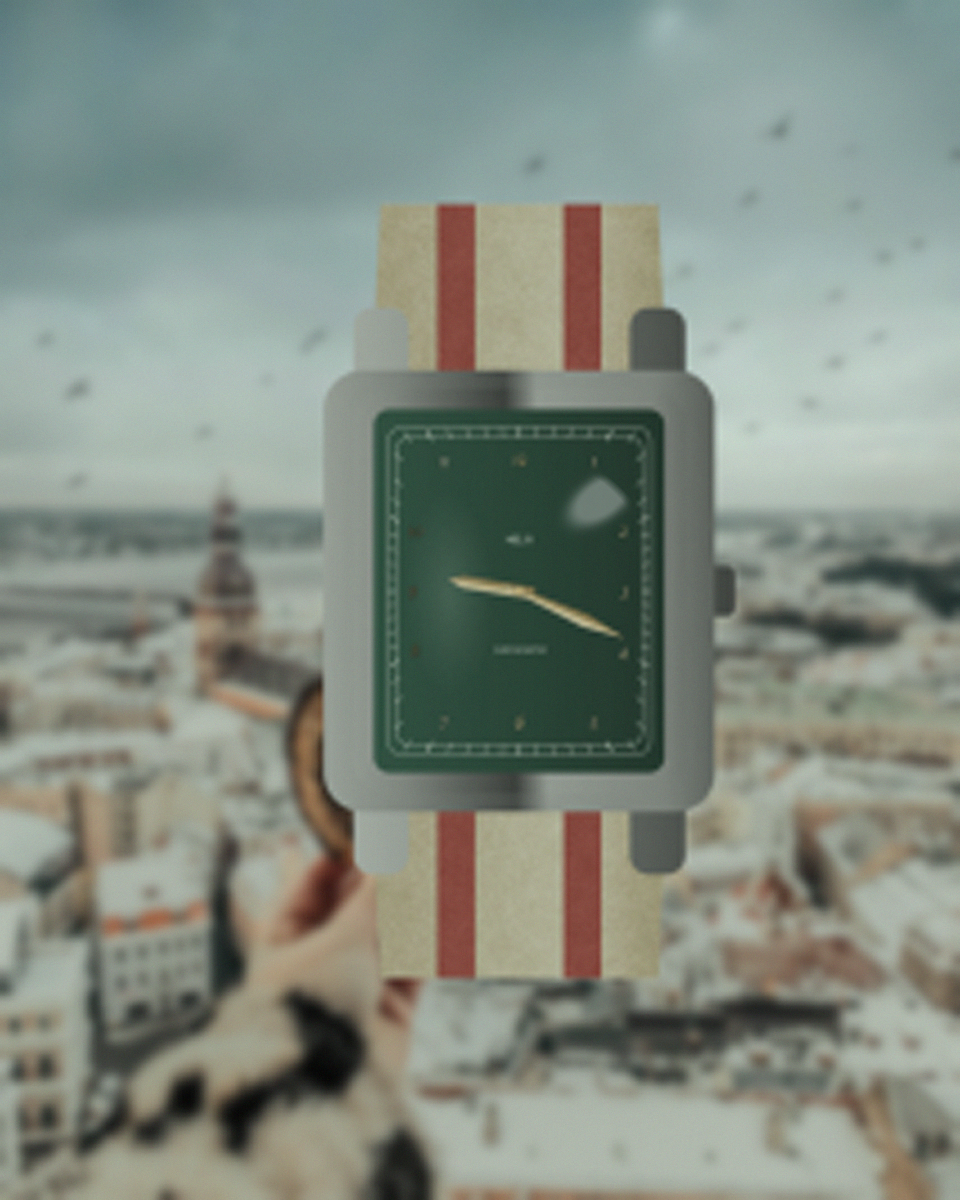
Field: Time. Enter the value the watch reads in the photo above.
9:19
